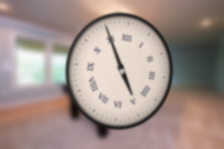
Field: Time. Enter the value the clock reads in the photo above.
4:55
